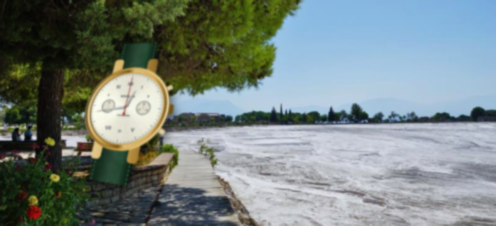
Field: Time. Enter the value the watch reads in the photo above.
12:43
